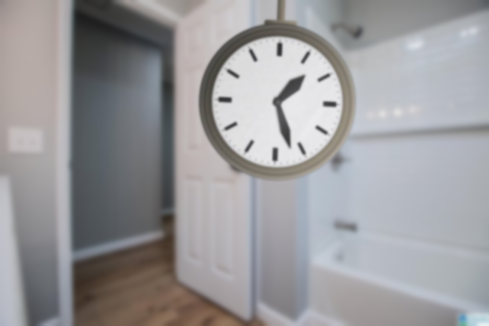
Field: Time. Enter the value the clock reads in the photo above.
1:27
